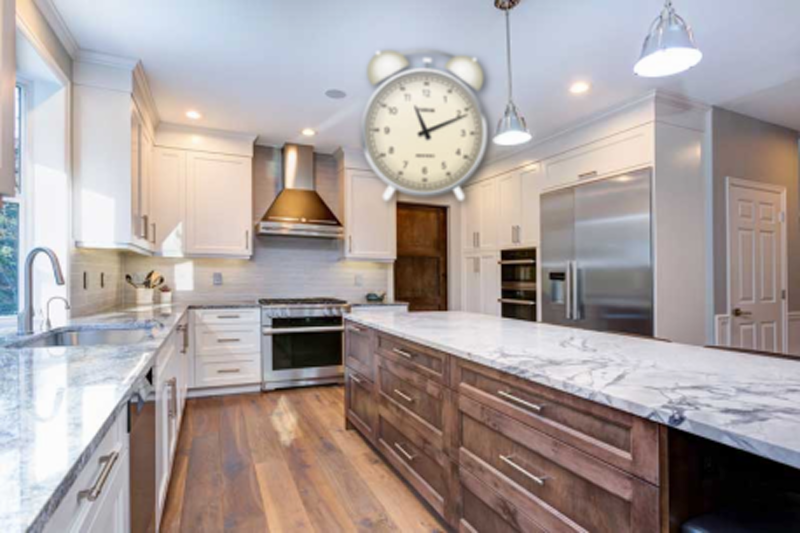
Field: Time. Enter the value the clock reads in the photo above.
11:11
